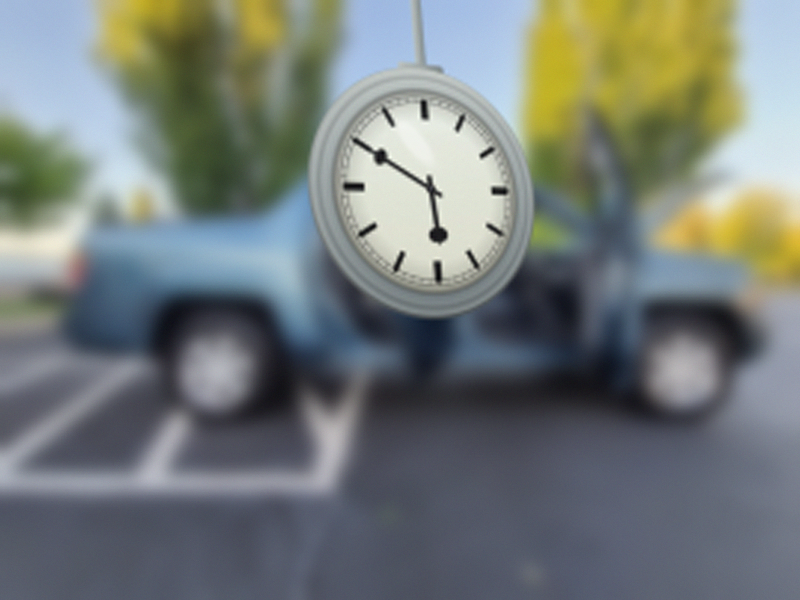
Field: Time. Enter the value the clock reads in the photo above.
5:50
